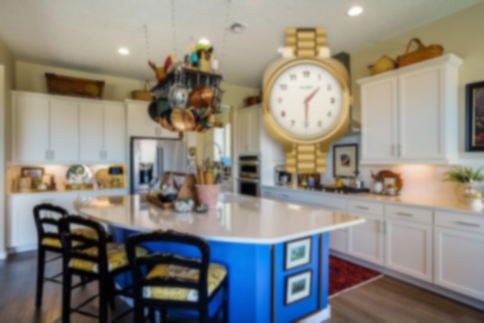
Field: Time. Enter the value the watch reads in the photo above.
1:30
